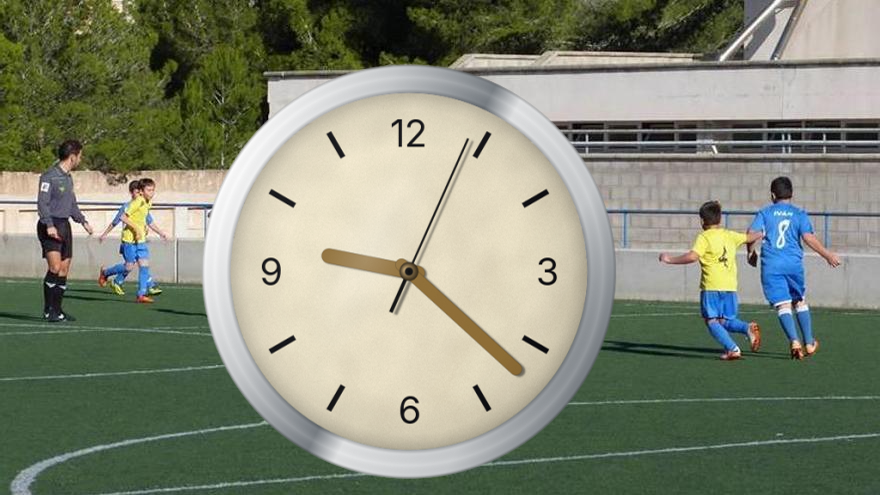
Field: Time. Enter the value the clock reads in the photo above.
9:22:04
